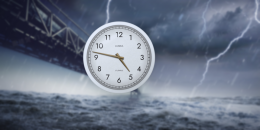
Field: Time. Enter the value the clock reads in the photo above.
4:47
